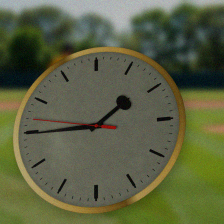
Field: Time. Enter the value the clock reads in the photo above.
1:44:47
